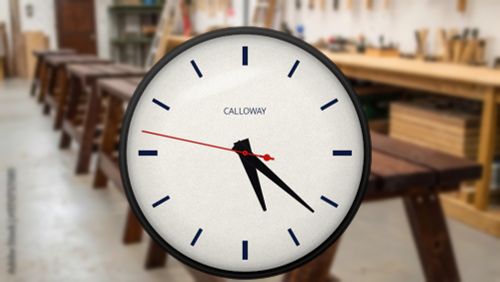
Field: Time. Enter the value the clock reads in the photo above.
5:21:47
